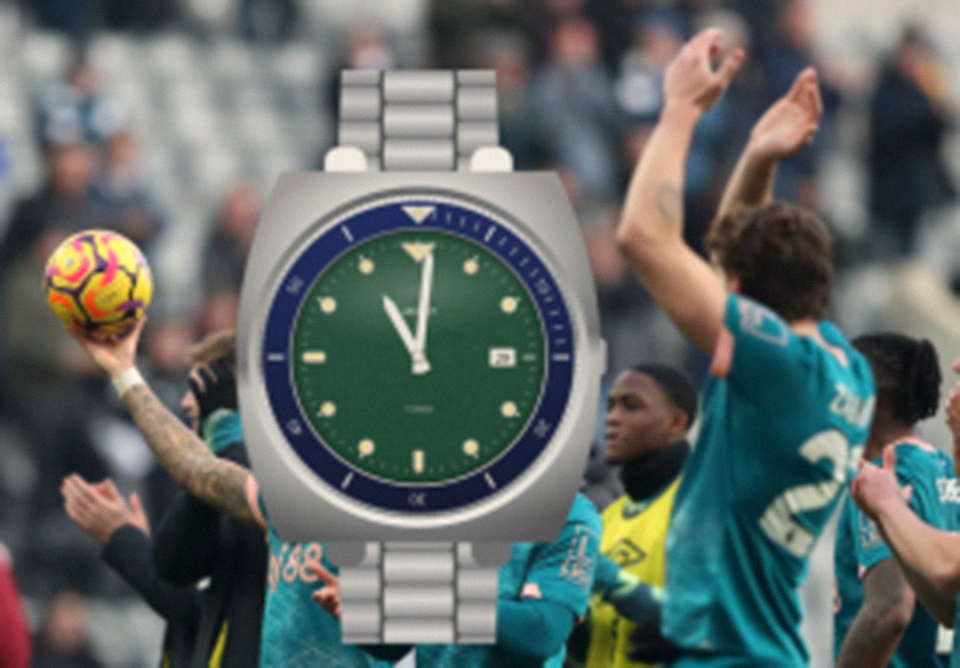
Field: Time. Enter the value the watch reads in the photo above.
11:01
